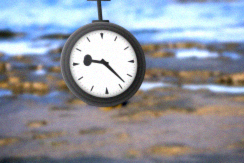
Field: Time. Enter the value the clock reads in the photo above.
9:23
